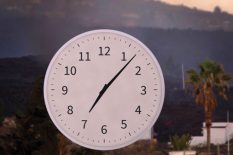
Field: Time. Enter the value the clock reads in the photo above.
7:07
